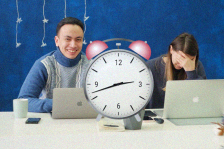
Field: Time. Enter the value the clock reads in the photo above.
2:42
